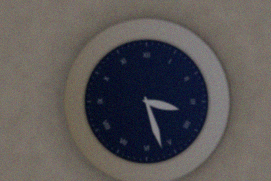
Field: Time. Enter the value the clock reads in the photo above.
3:27
